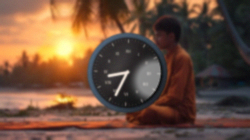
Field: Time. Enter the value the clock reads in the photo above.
8:34
